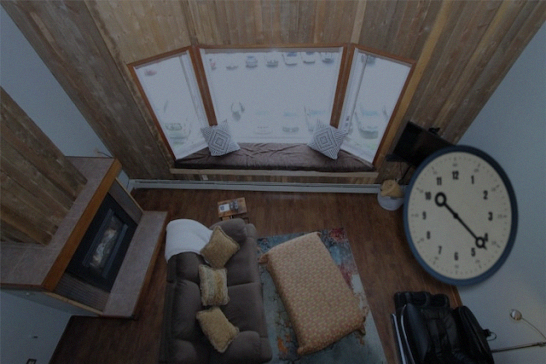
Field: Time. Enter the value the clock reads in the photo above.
10:22
